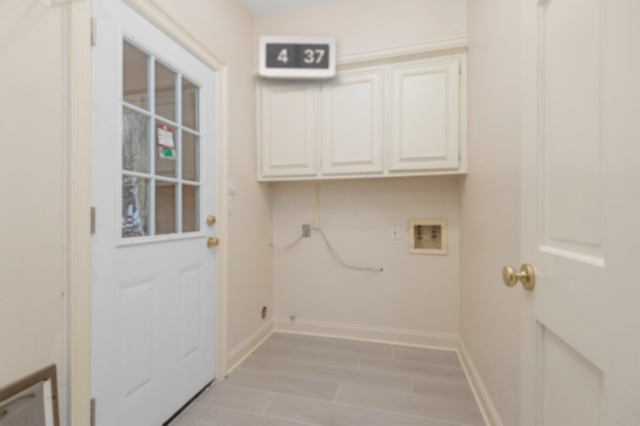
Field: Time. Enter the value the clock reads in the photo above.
4:37
